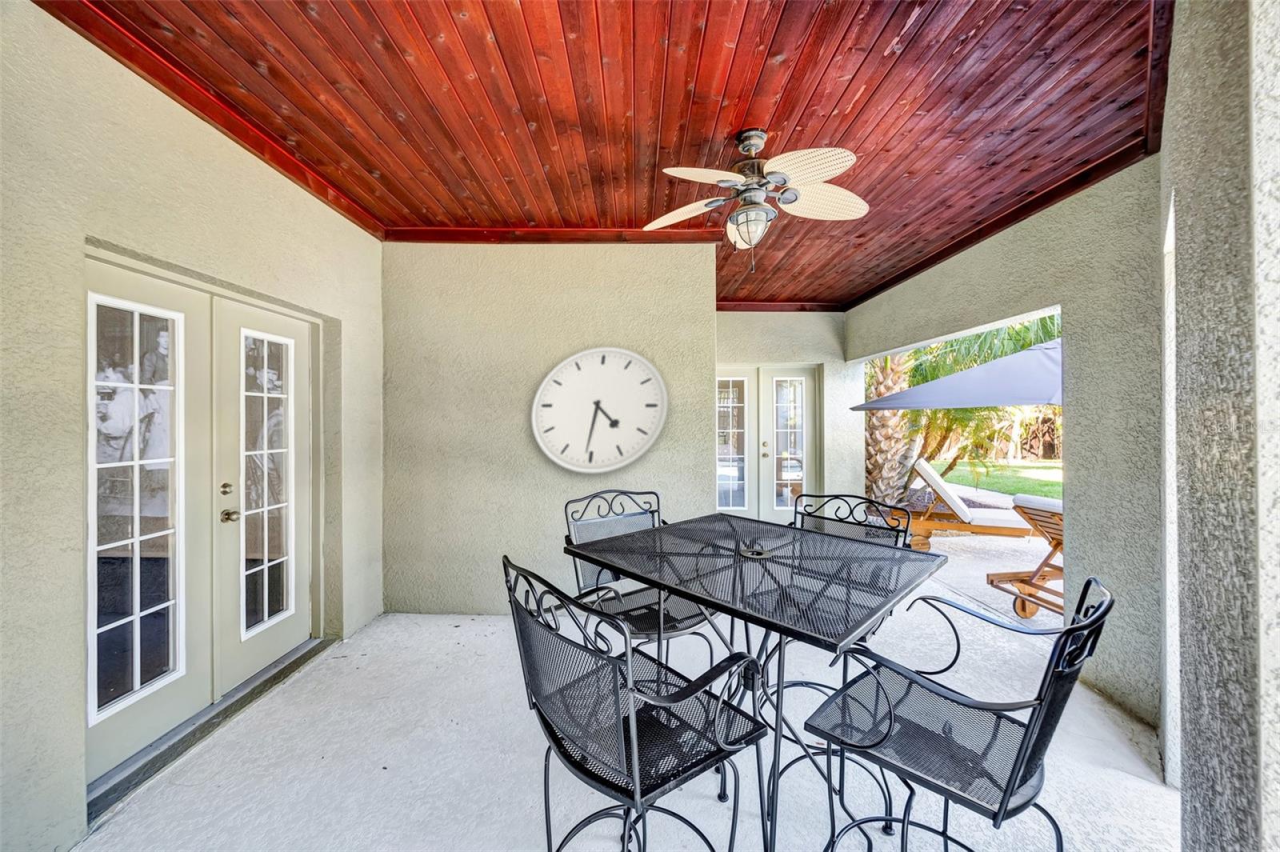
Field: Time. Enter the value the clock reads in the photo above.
4:31
